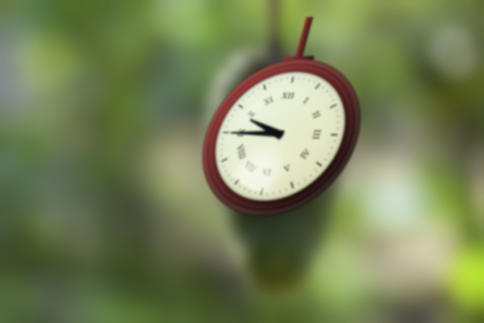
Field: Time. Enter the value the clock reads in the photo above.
9:45
